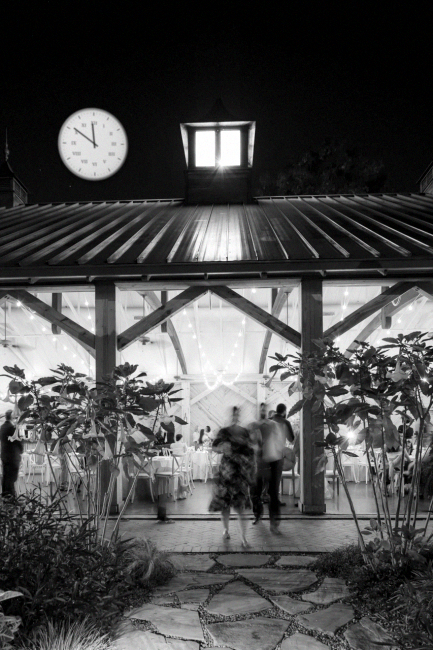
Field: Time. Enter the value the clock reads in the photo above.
11:51
